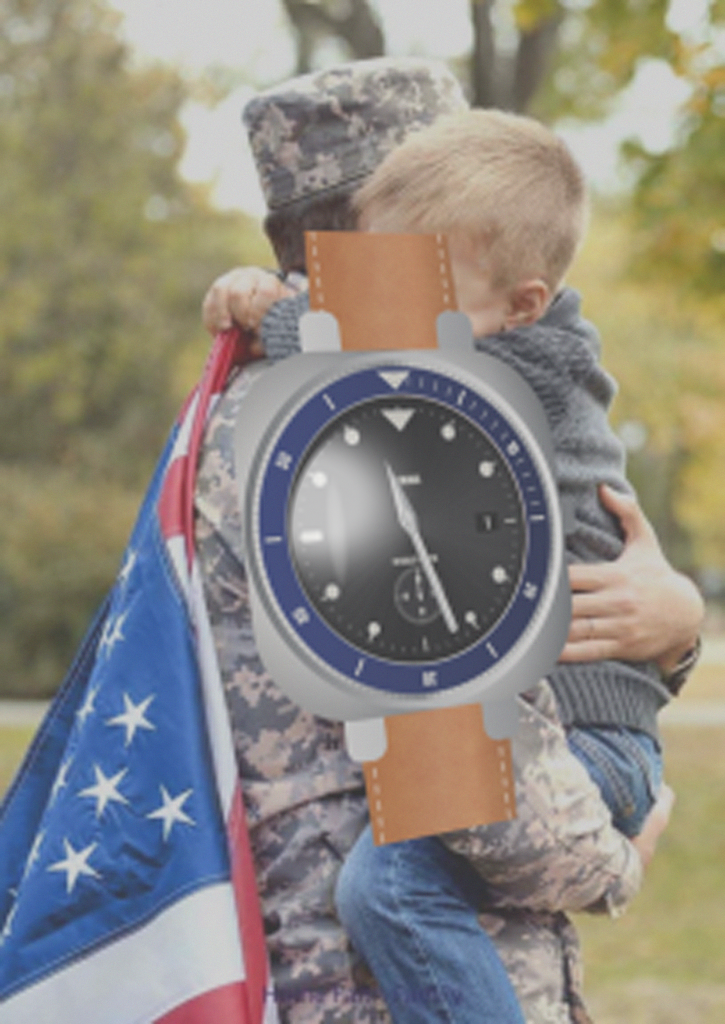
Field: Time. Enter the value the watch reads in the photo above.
11:27
